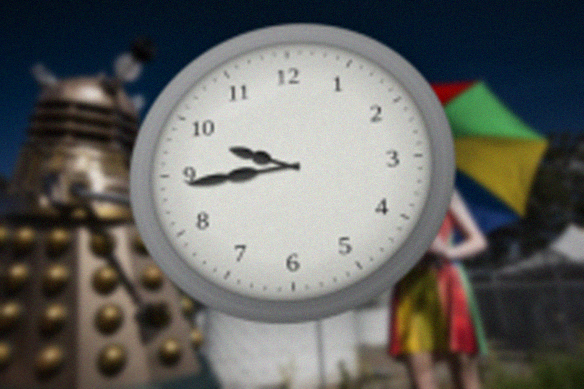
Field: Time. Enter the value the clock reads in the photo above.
9:44
